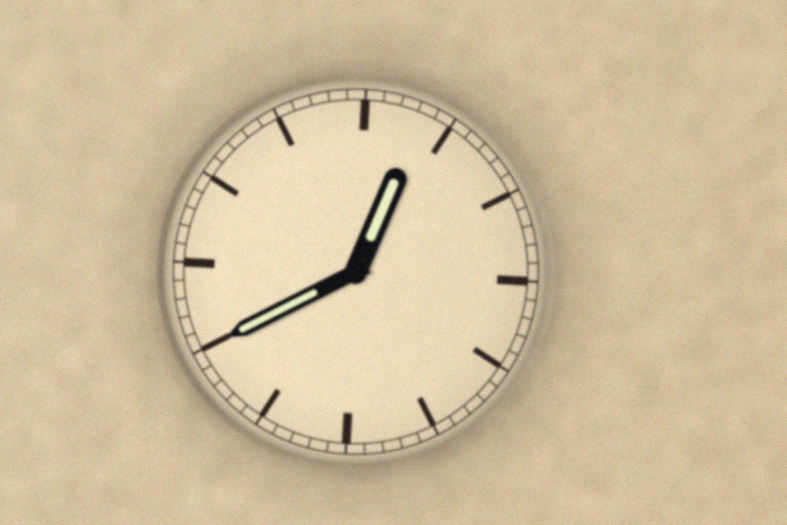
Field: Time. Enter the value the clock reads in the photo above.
12:40
